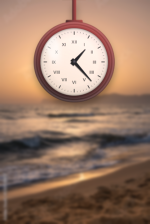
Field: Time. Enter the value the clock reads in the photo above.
1:23
